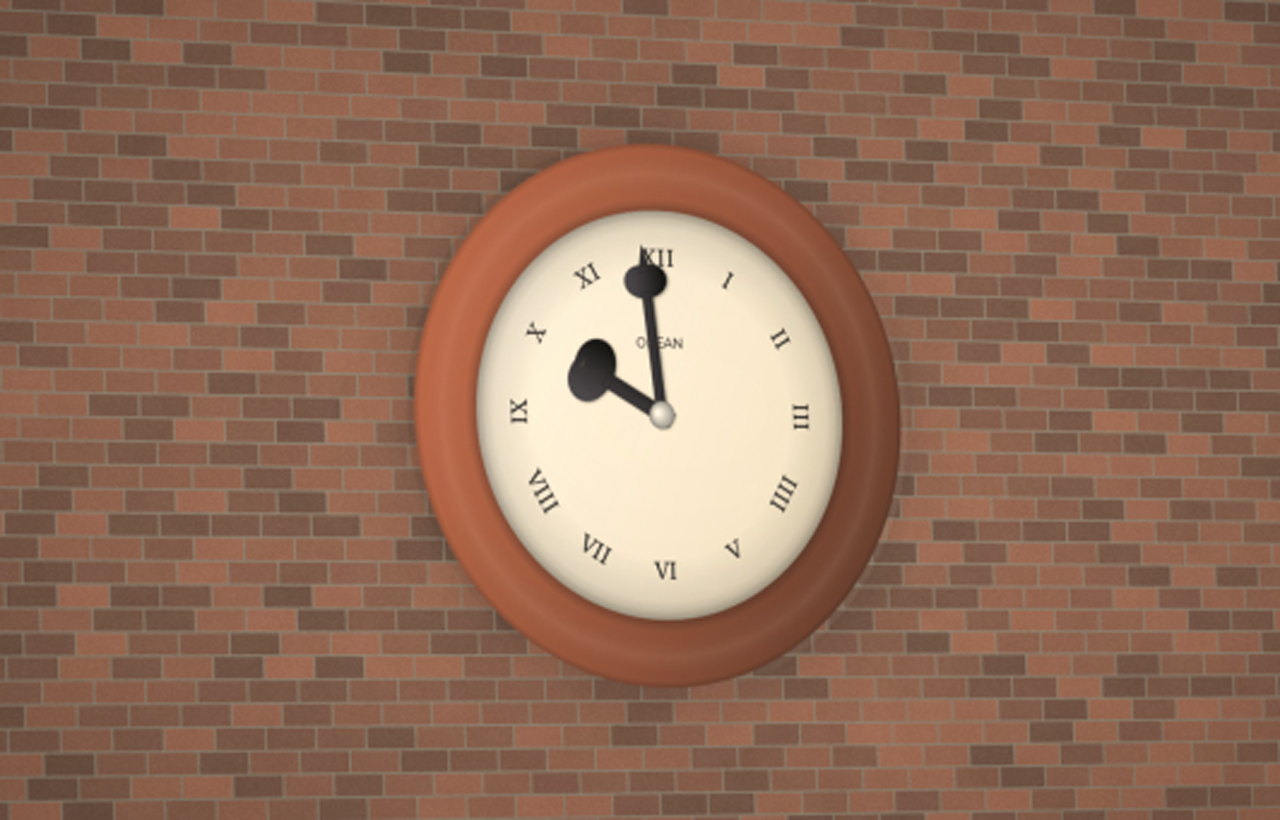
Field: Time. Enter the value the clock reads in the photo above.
9:59
